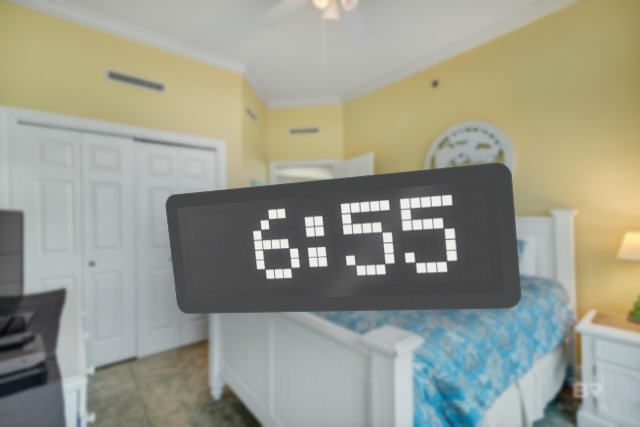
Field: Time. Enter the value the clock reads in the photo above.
6:55
